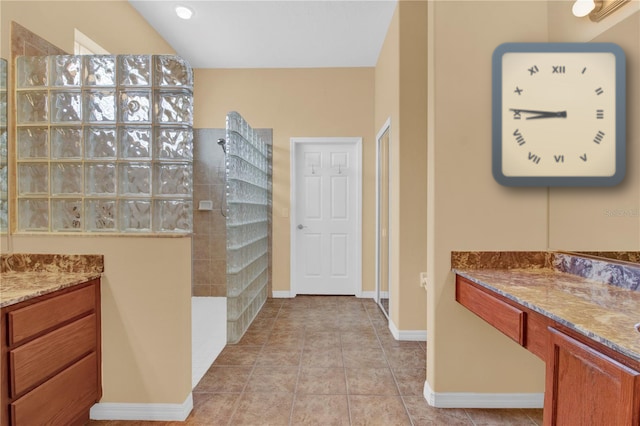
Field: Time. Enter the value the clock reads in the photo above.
8:46
